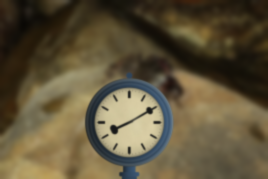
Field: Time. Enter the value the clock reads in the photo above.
8:10
